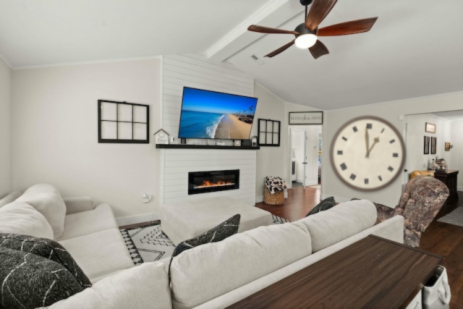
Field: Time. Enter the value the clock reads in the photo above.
12:59
